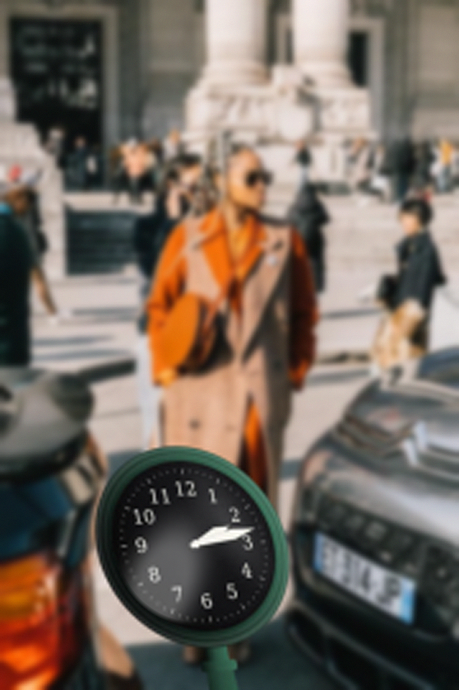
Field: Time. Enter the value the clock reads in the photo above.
2:13
